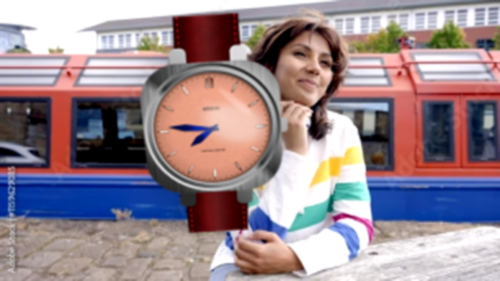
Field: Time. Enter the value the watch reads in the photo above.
7:46
